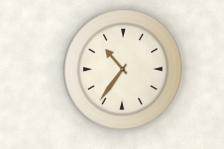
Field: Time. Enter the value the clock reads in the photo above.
10:36
